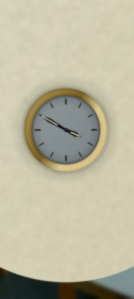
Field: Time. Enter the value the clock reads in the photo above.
3:50
